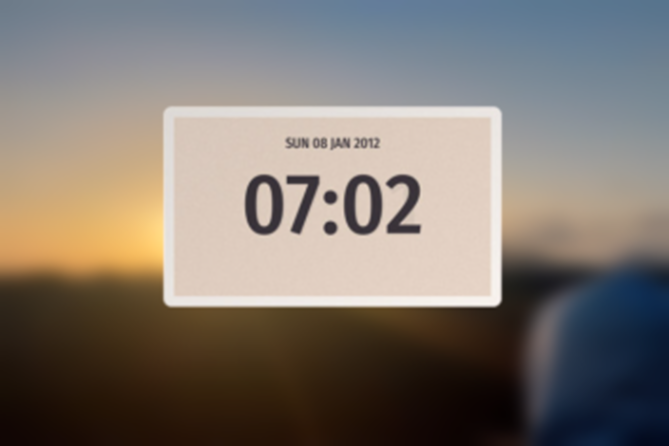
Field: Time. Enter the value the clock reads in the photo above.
7:02
